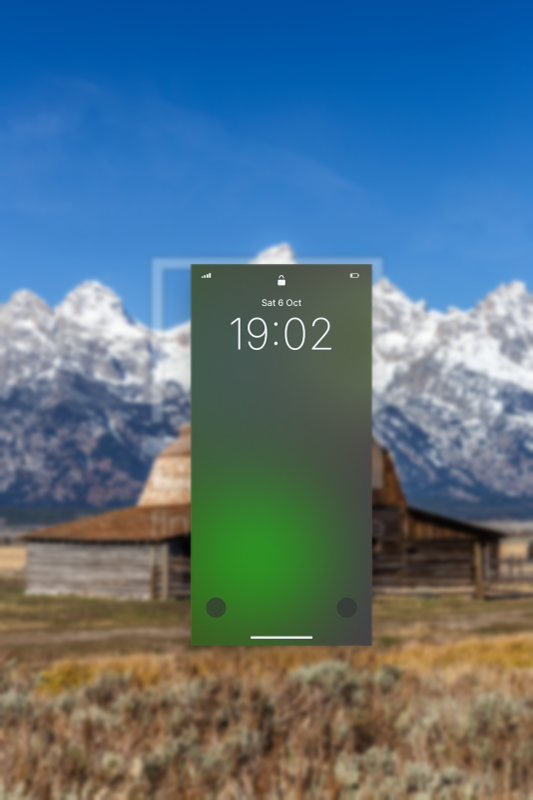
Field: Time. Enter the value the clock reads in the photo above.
19:02
